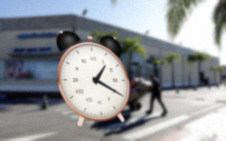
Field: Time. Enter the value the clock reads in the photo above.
1:20
